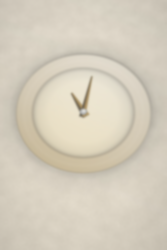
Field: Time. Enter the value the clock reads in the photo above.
11:02
